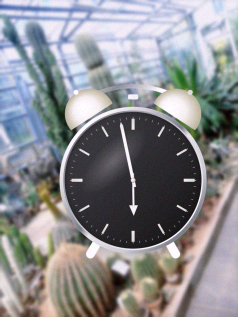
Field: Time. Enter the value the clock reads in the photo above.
5:58
